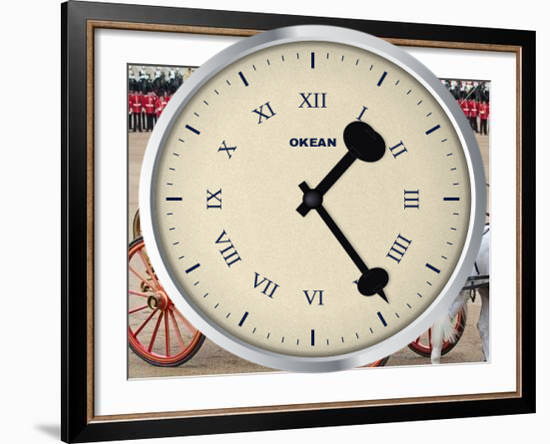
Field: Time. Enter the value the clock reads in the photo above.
1:24
